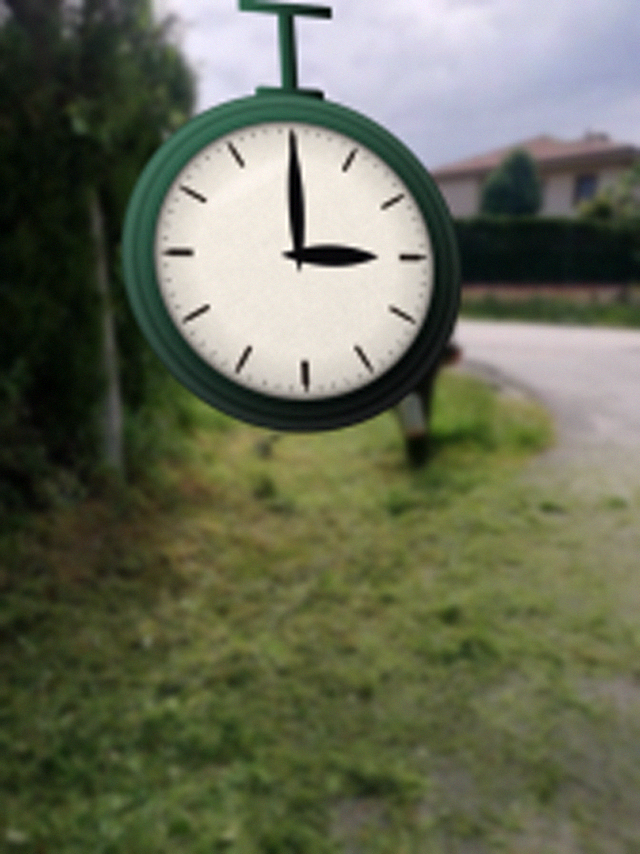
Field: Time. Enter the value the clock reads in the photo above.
3:00
